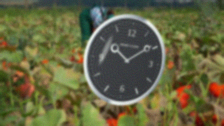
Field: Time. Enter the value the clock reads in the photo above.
10:09
